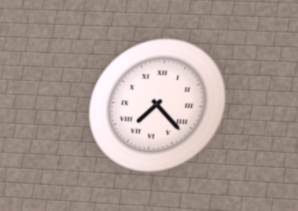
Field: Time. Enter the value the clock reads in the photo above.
7:22
